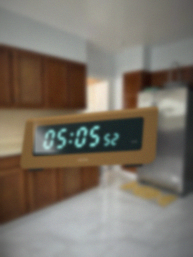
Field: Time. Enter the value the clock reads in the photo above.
5:05
